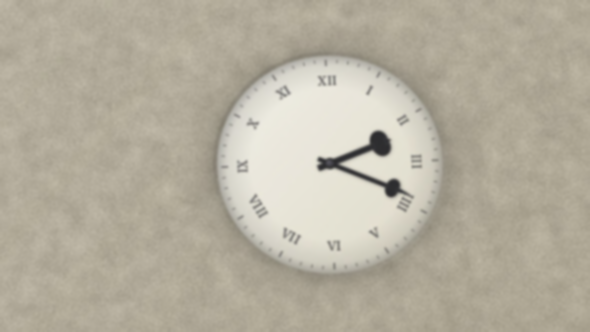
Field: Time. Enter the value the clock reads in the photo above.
2:19
